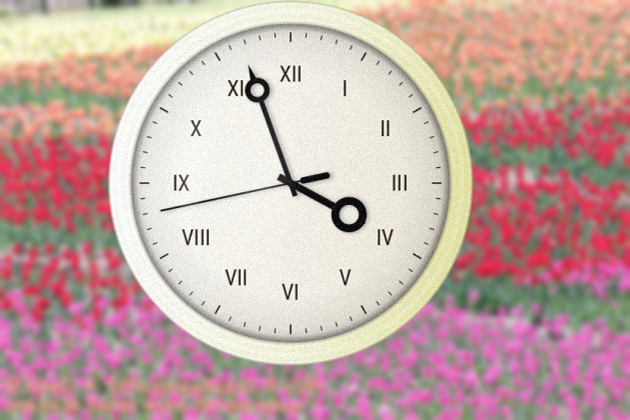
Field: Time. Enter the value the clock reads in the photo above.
3:56:43
